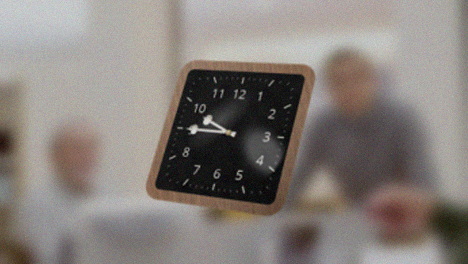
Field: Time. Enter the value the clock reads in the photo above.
9:45
